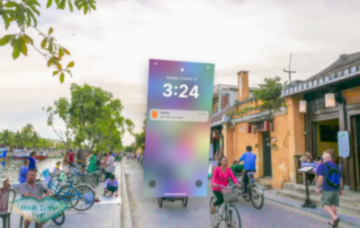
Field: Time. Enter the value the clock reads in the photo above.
3:24
